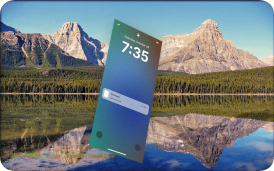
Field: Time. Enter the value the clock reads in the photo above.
7:35
